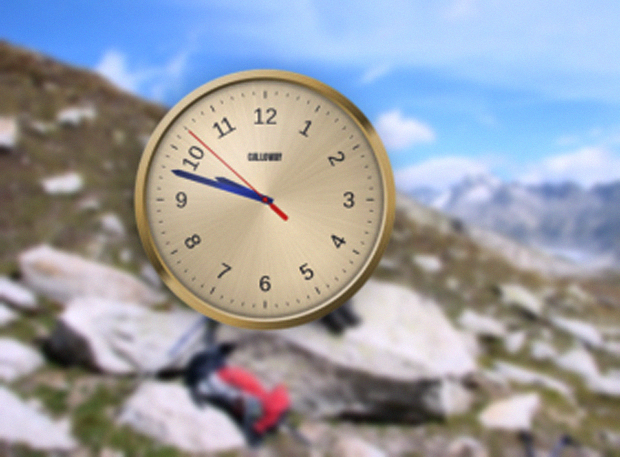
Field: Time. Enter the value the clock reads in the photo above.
9:47:52
